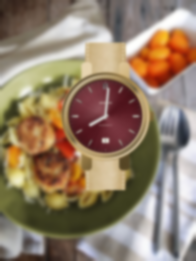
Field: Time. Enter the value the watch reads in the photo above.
8:01
